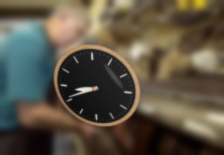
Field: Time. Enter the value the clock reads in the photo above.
8:41
